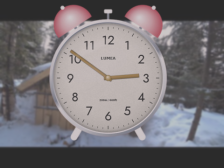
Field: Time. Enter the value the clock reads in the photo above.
2:51
